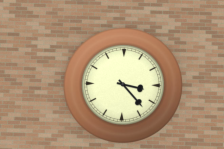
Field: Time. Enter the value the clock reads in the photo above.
3:23
